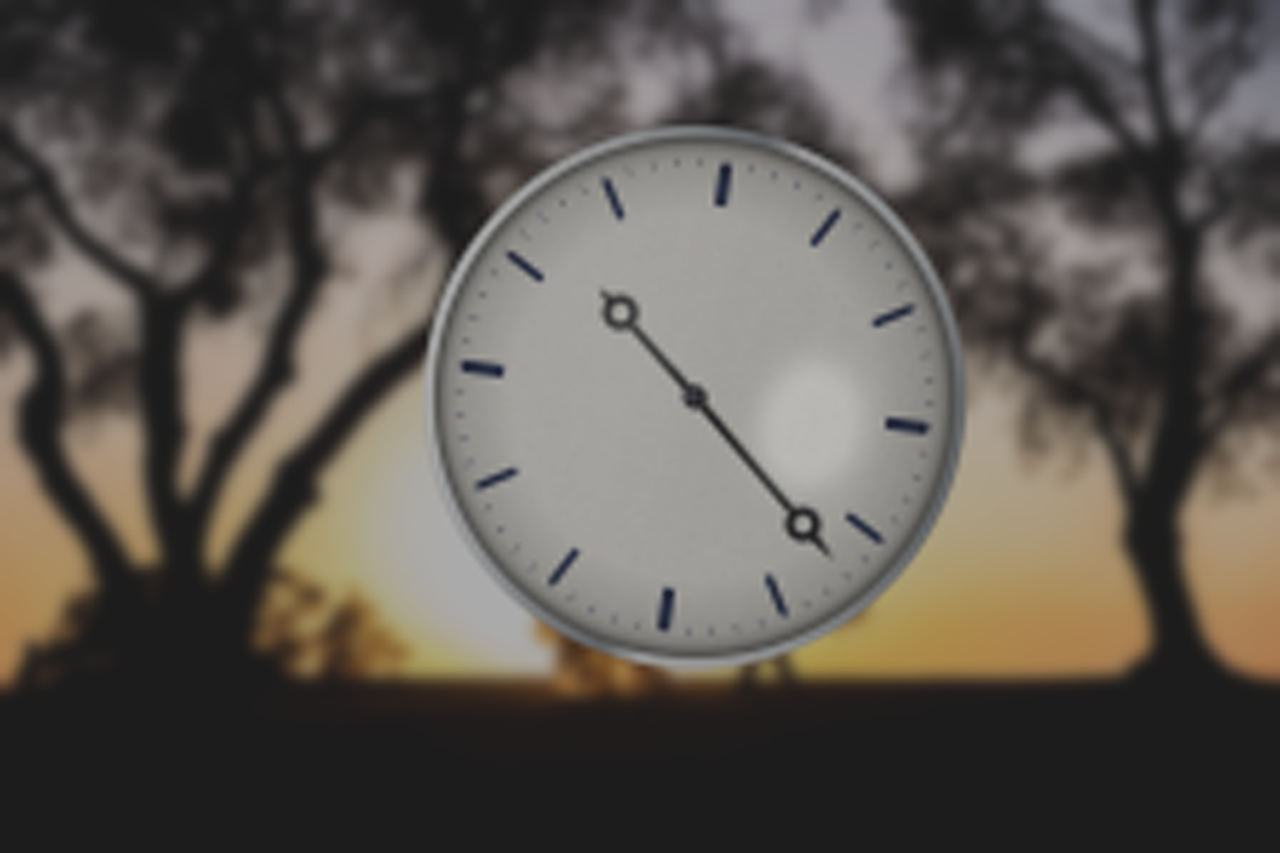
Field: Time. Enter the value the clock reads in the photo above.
10:22
